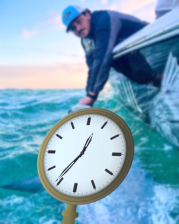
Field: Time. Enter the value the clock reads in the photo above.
12:36
